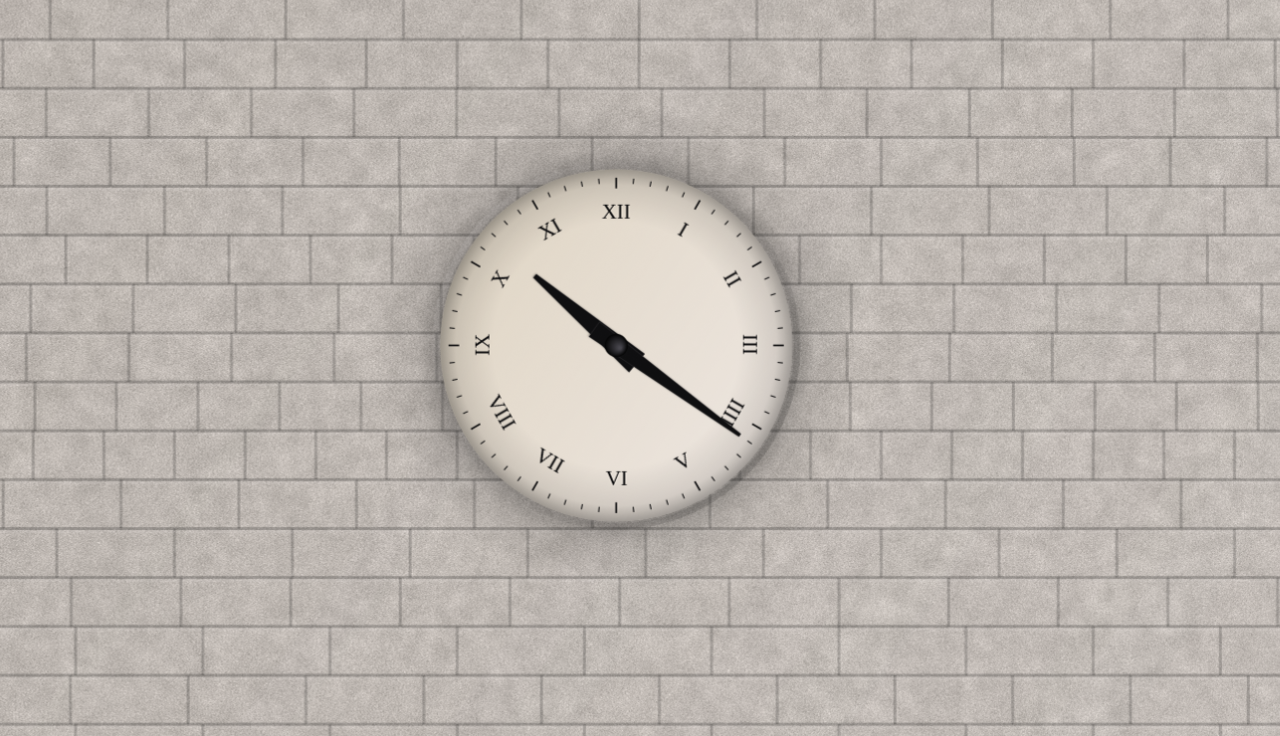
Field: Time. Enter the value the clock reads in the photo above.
10:21
